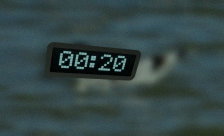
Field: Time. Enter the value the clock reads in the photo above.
0:20
